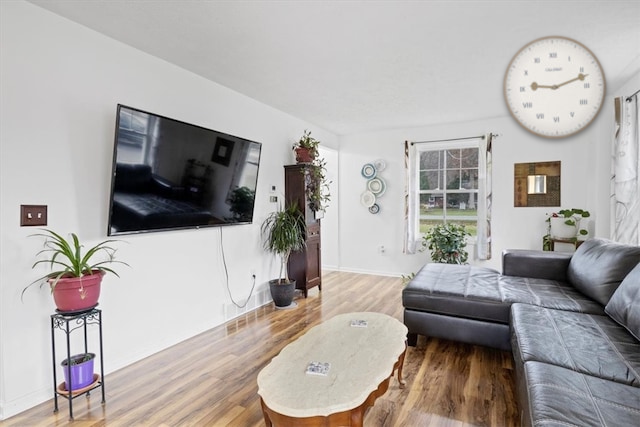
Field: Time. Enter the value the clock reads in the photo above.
9:12
